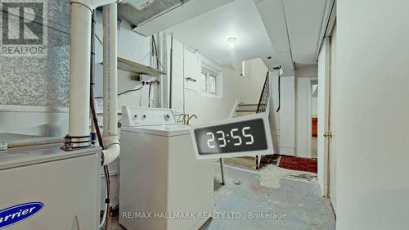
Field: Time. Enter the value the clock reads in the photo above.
23:55
